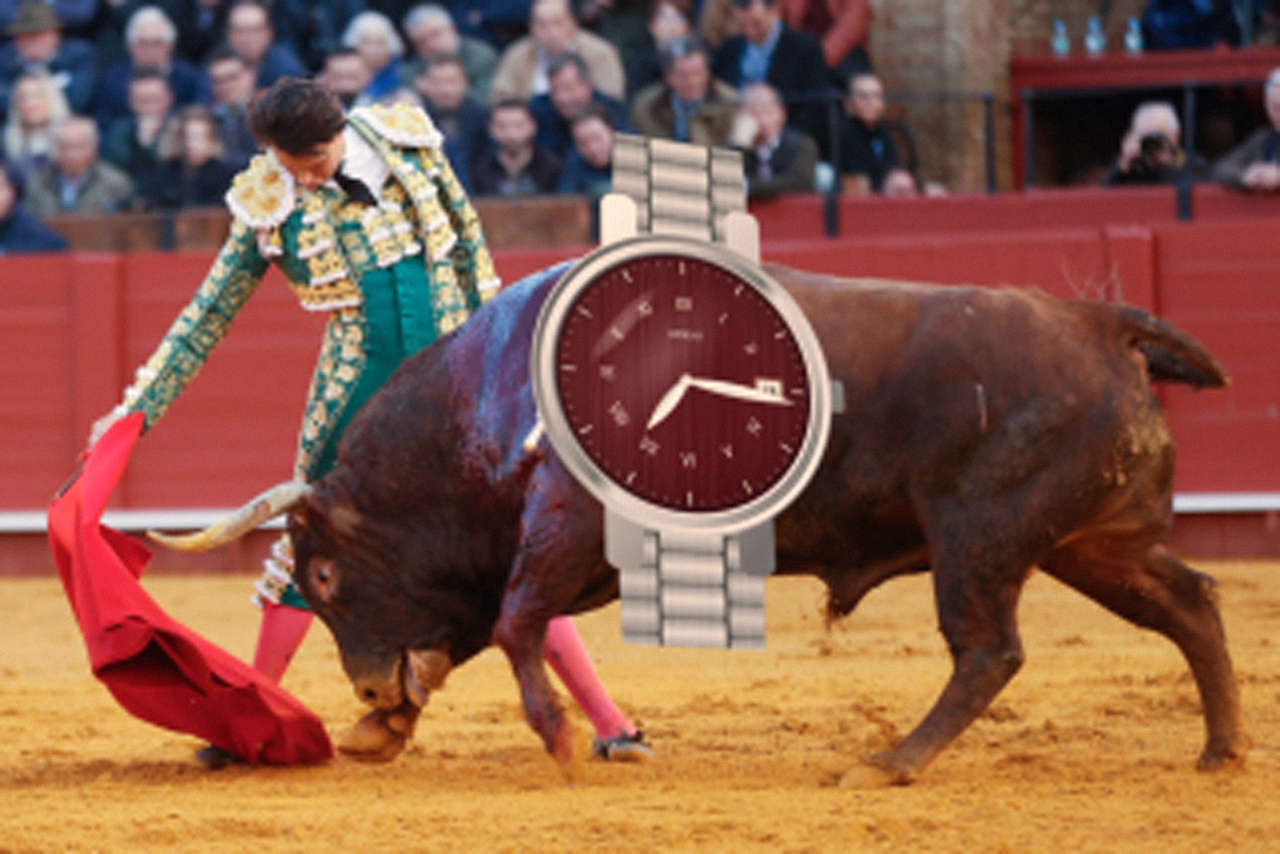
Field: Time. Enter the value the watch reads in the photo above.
7:16
